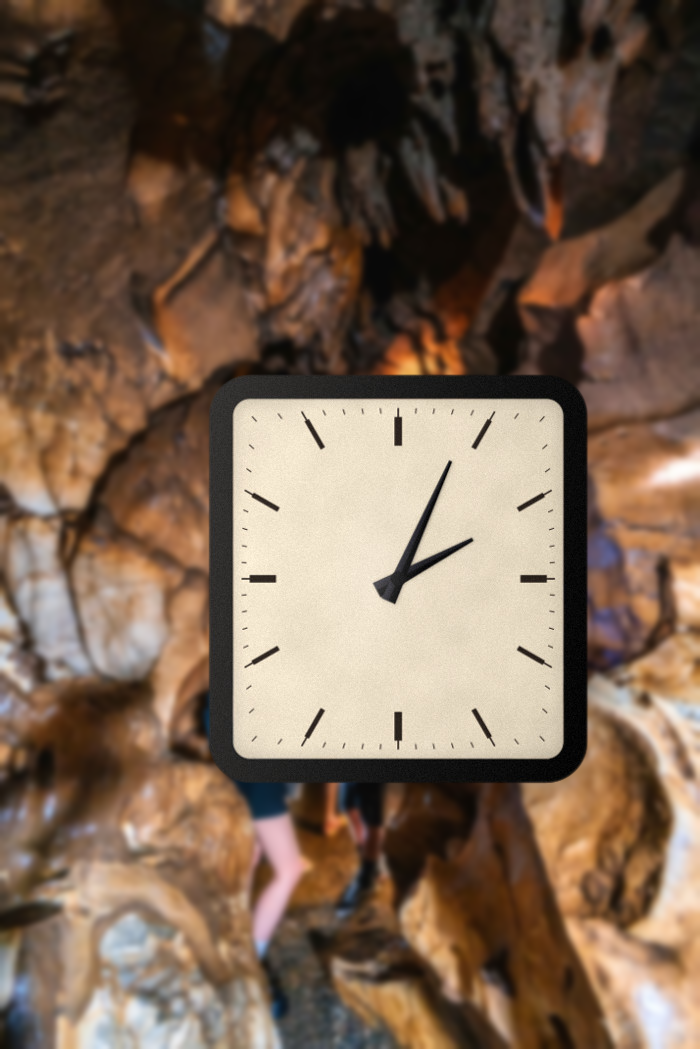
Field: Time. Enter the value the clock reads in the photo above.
2:04
